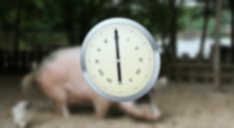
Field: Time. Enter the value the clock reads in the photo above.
6:00
